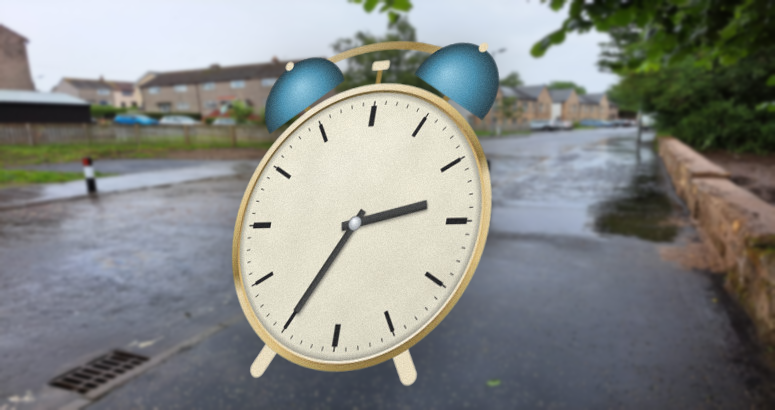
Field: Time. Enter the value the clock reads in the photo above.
2:35
